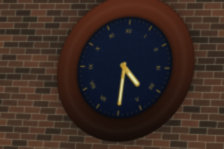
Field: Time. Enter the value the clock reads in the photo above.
4:30
